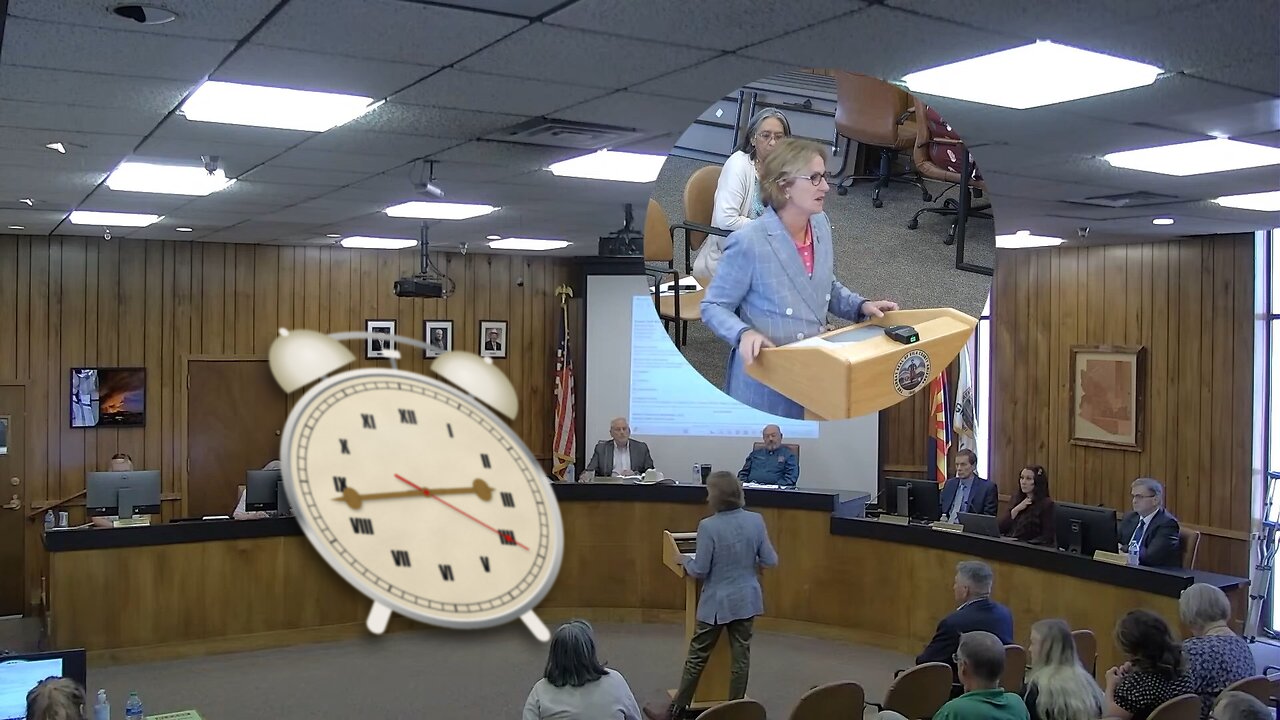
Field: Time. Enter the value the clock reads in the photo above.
2:43:20
